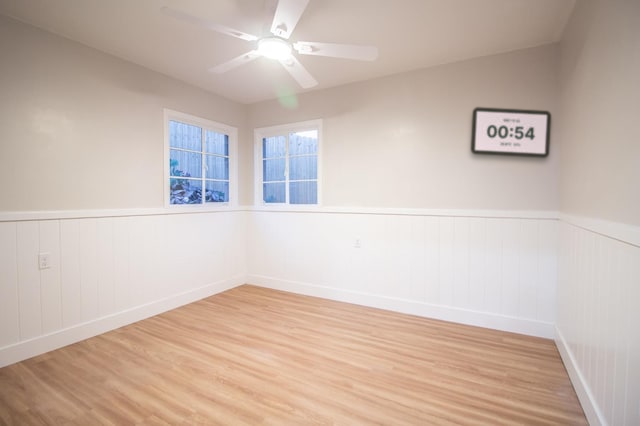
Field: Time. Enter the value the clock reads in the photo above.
0:54
